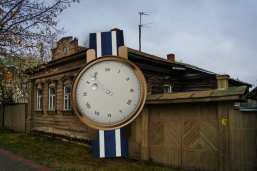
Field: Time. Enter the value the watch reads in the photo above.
9:53
